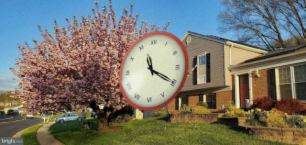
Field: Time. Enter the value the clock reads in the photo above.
11:20
